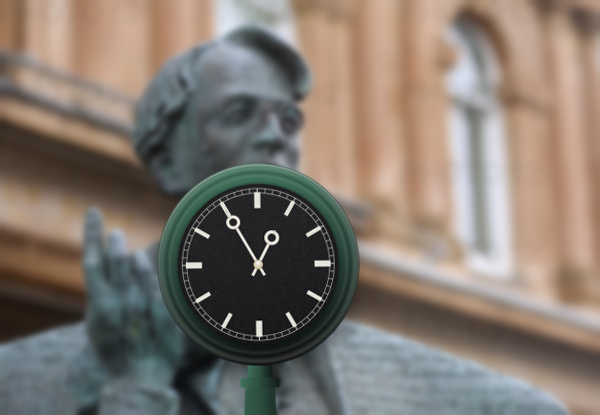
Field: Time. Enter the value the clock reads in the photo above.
12:55
